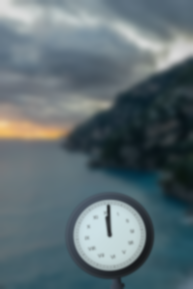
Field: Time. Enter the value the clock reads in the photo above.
12:01
